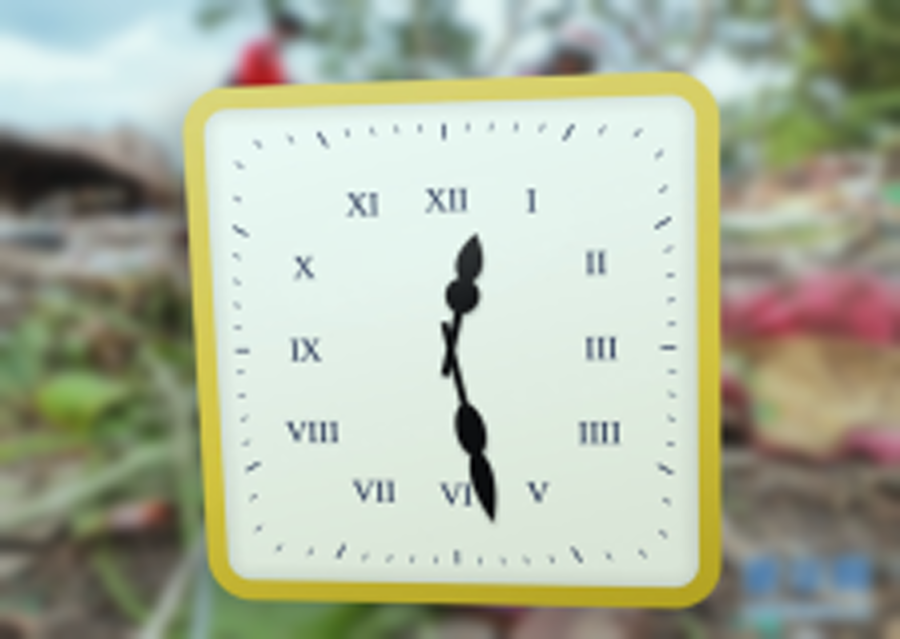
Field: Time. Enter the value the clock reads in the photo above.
12:28
